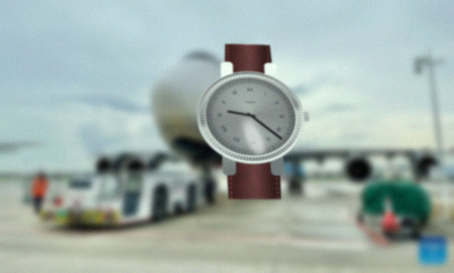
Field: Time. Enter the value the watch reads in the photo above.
9:22
